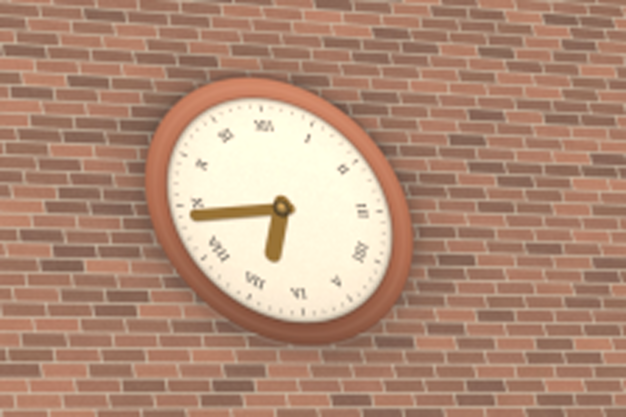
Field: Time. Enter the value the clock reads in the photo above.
6:44
